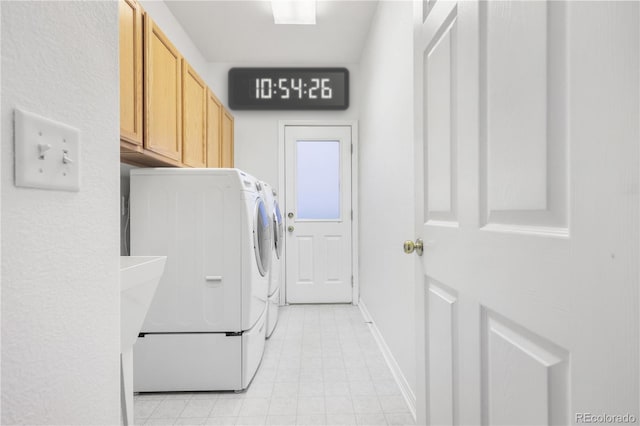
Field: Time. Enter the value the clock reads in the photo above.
10:54:26
